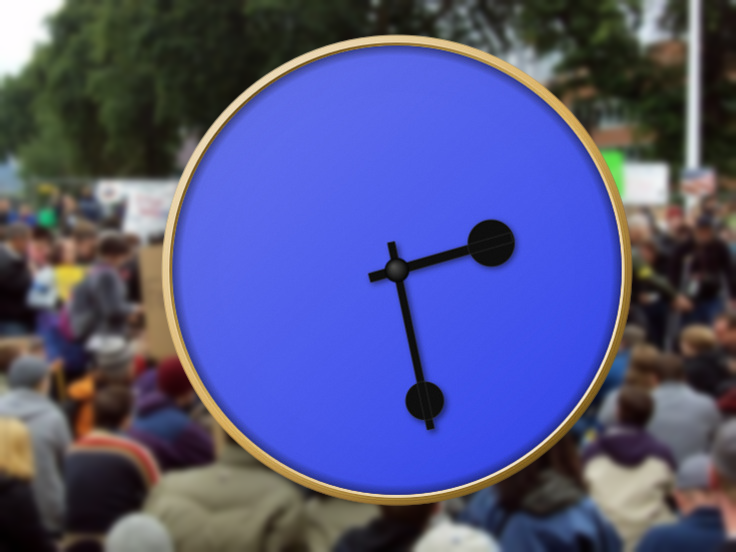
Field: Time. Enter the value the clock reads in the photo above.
2:28
